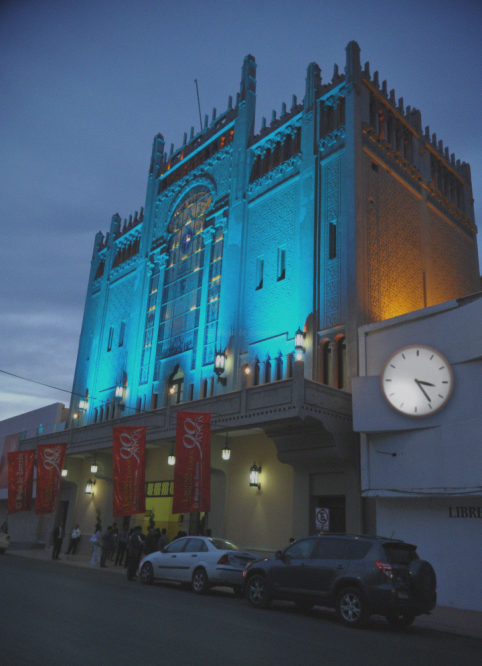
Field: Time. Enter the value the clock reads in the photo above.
3:24
